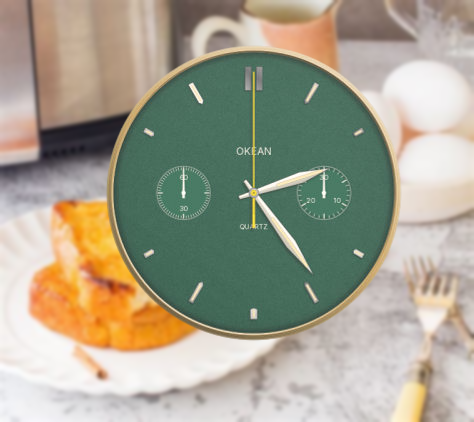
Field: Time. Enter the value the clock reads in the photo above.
2:24
